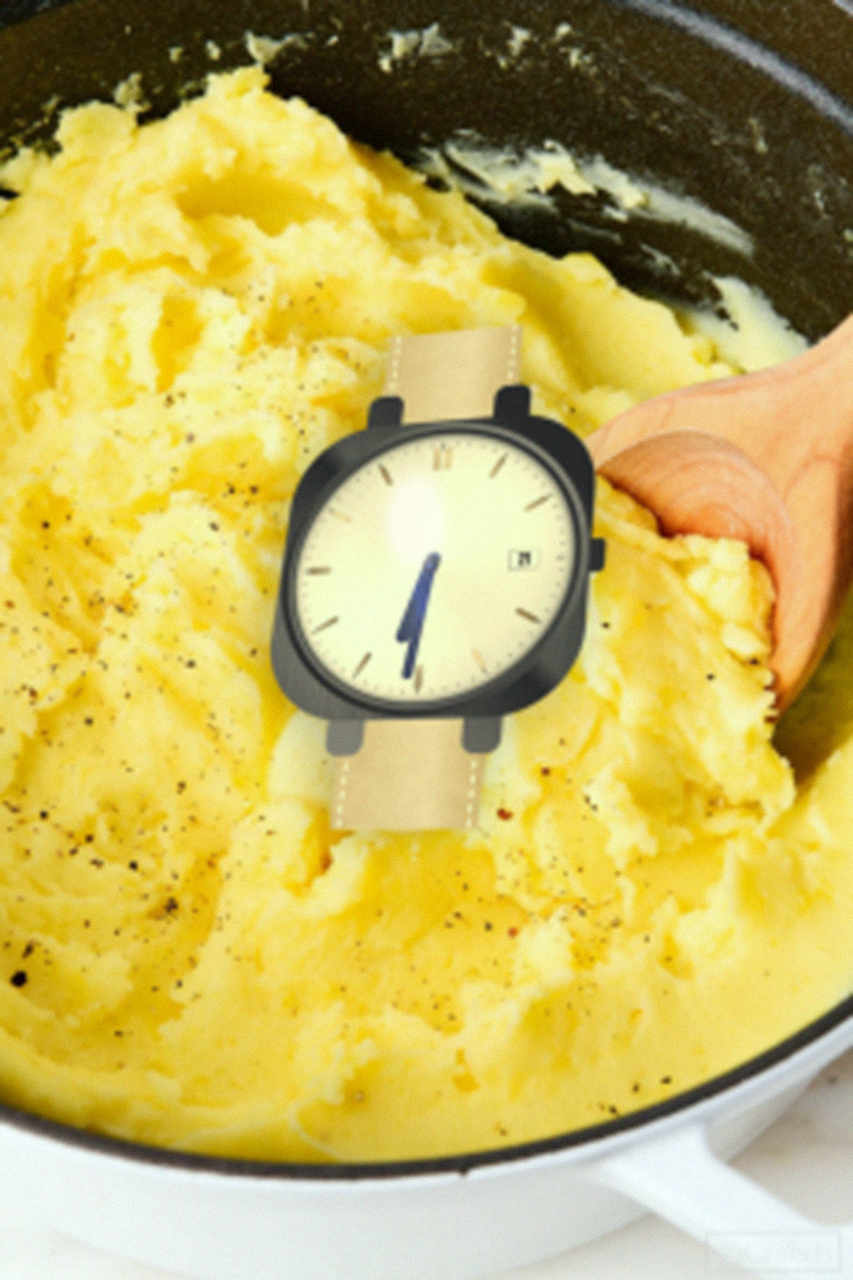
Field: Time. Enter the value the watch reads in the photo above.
6:31
